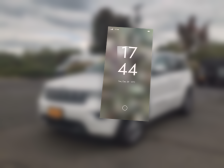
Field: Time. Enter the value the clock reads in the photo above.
17:44
